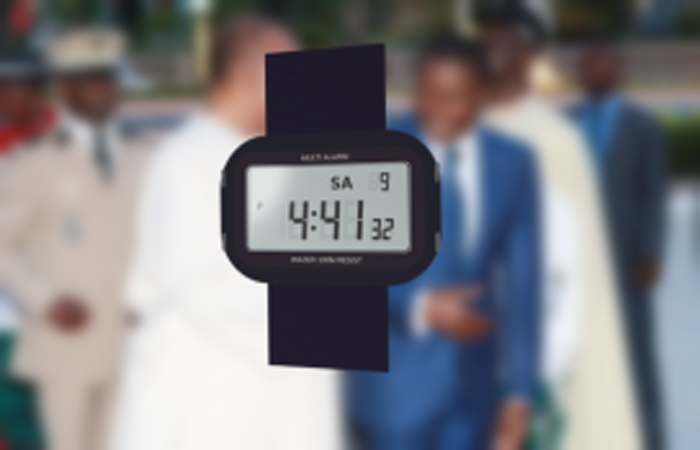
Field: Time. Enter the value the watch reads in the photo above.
4:41:32
